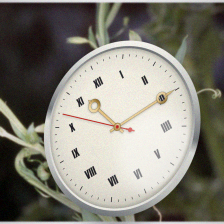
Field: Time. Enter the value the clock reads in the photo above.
11:14:52
